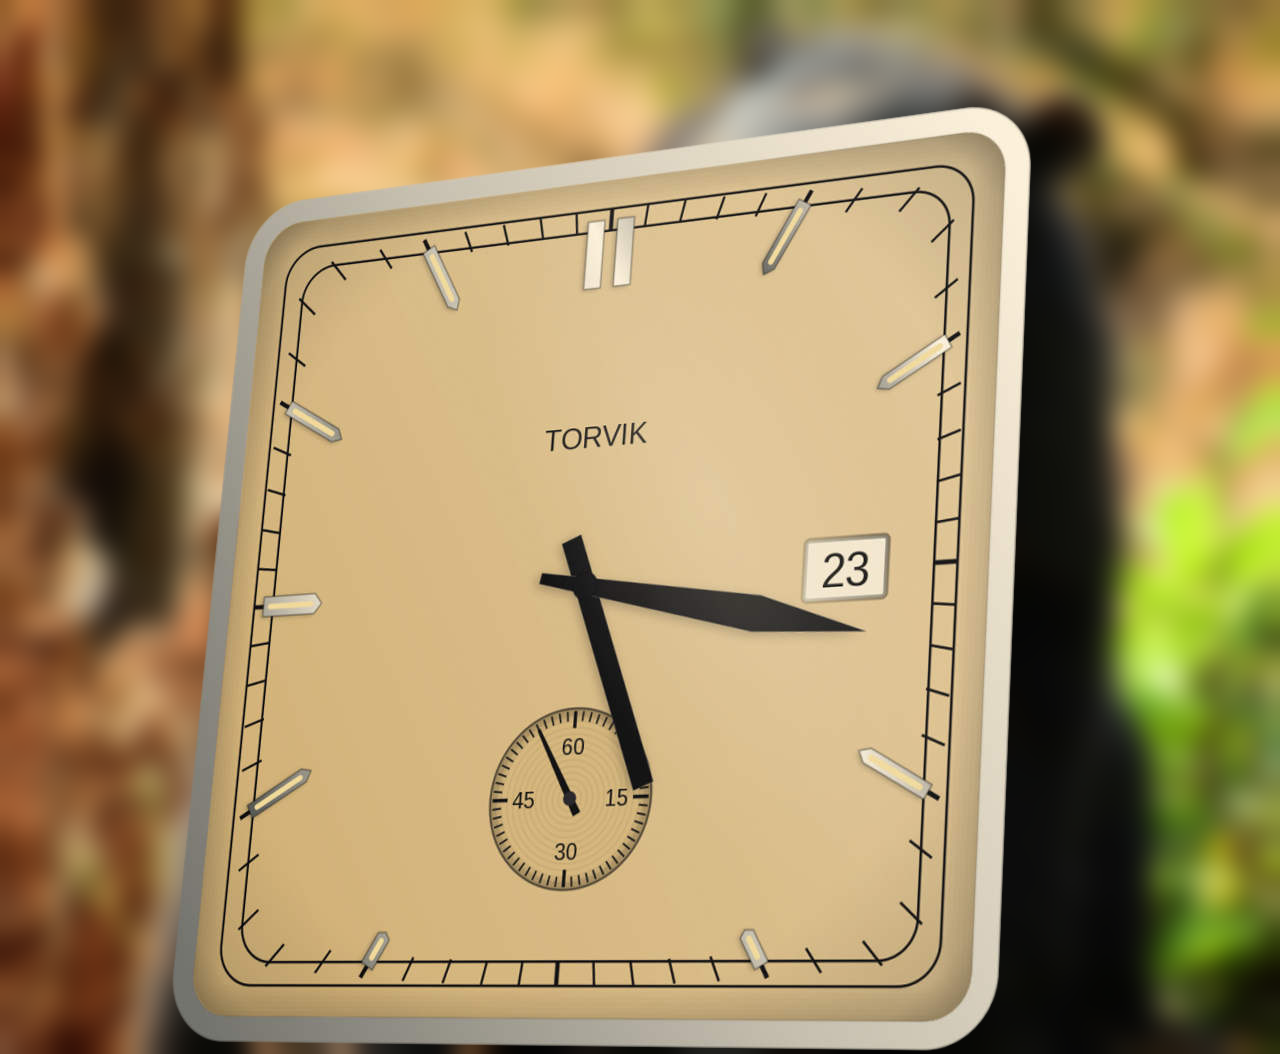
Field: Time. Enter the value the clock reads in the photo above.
5:16:55
